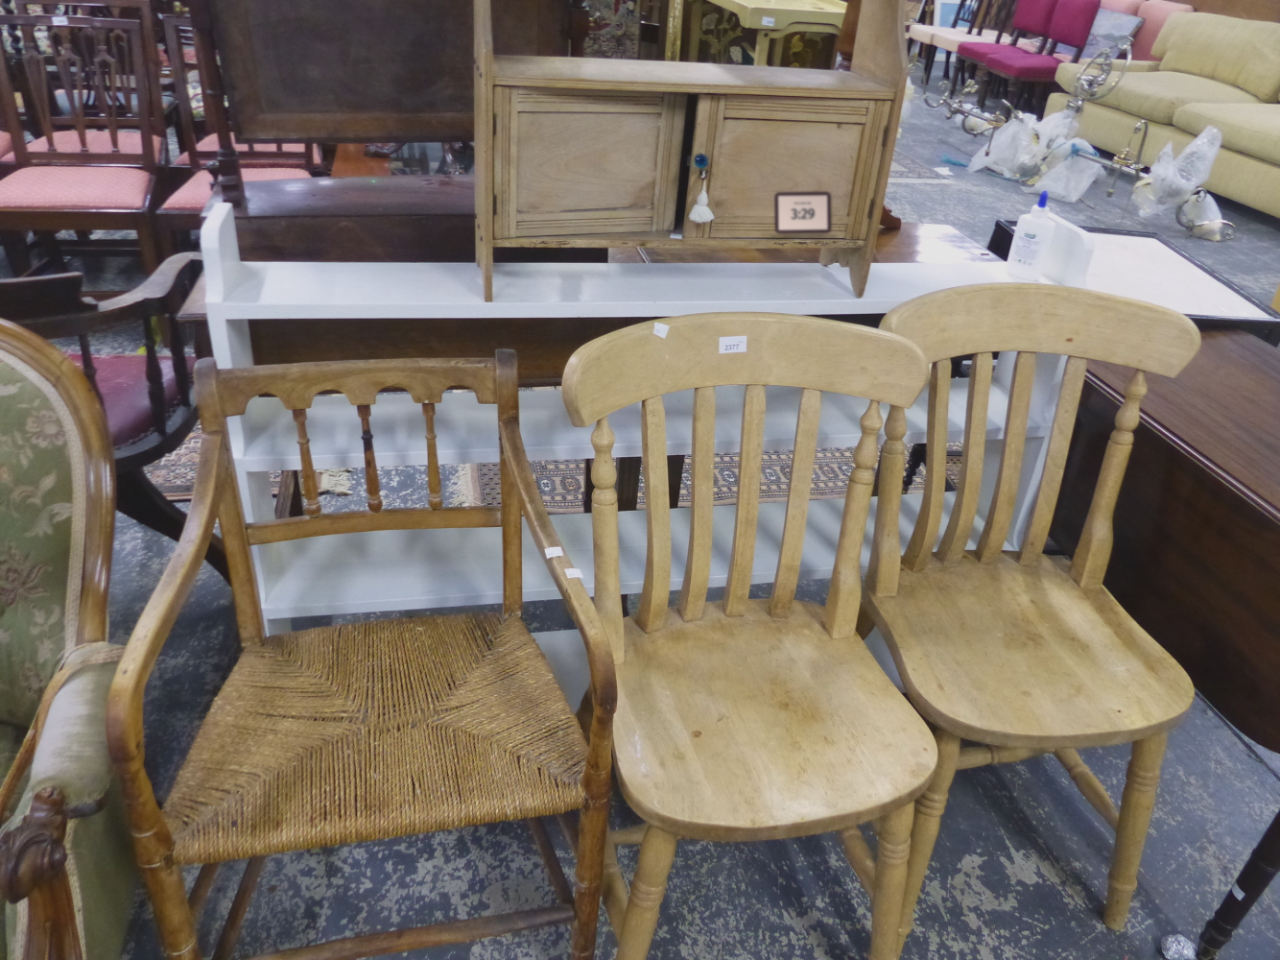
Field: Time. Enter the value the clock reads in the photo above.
3:29
